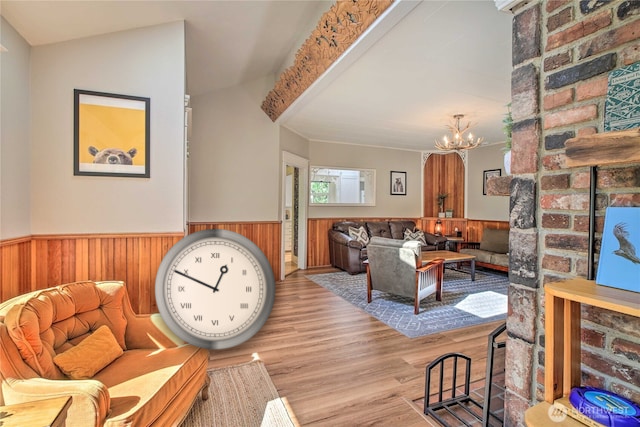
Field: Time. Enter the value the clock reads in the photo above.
12:49
